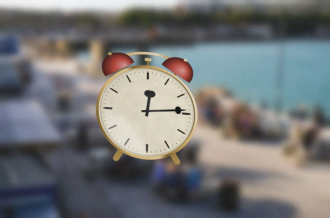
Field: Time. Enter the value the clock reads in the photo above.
12:14
